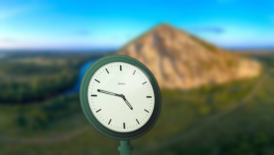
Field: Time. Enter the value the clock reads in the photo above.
4:47
